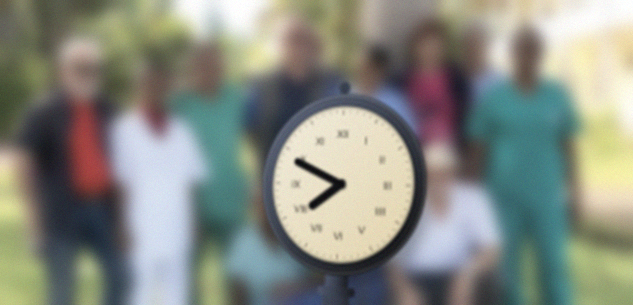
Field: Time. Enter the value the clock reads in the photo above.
7:49
